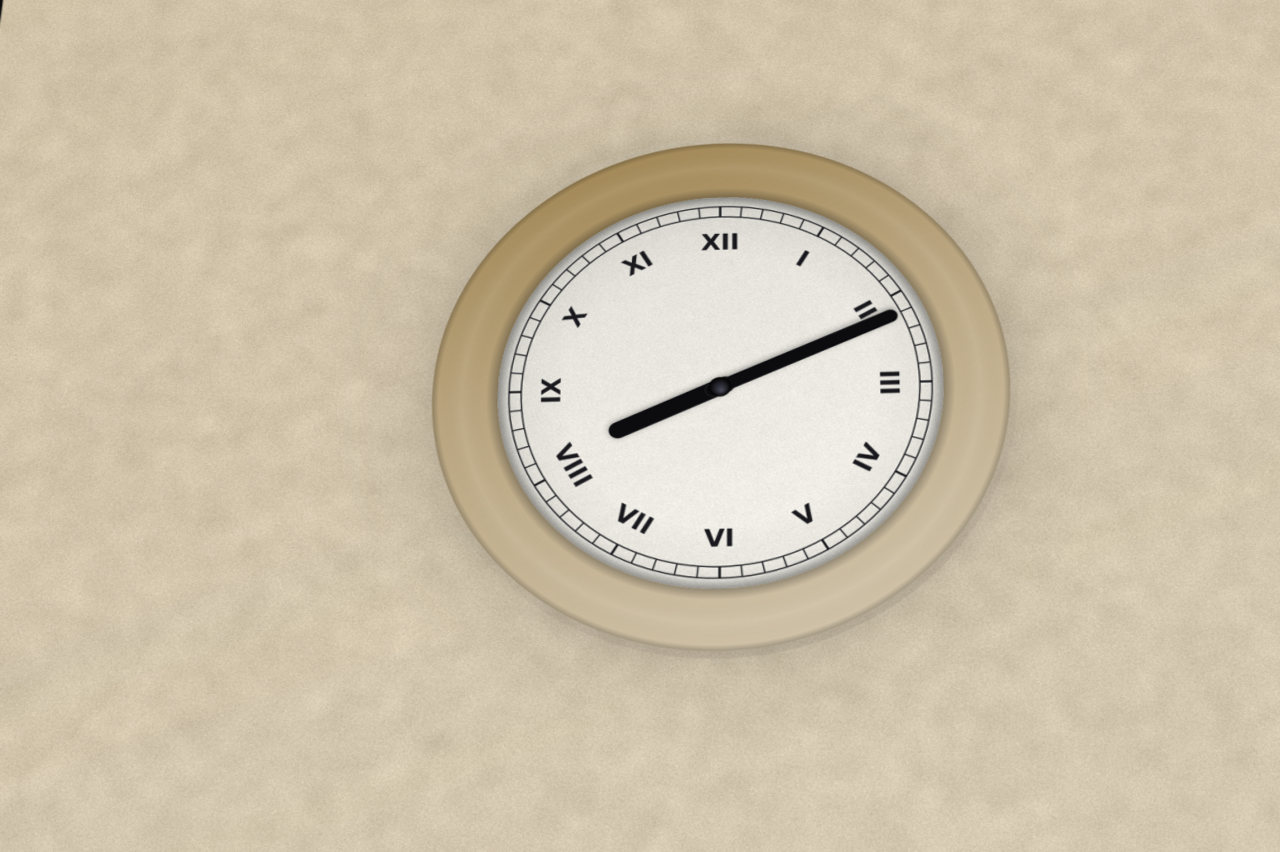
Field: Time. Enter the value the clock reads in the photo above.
8:11
